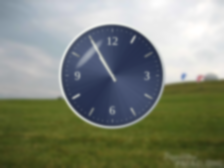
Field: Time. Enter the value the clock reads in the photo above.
10:55
